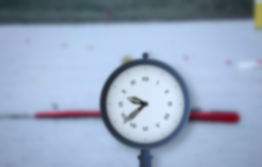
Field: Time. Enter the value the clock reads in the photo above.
9:38
